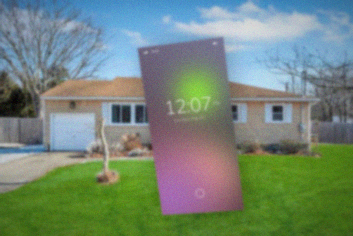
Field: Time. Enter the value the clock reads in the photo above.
12:07
